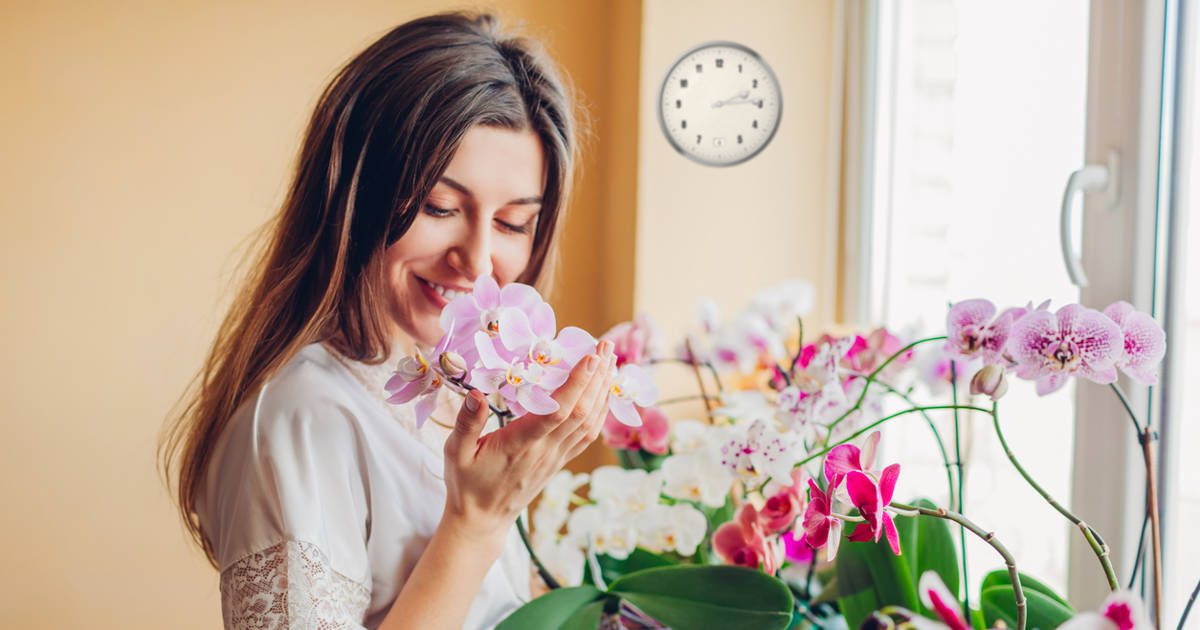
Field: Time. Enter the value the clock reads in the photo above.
2:14
